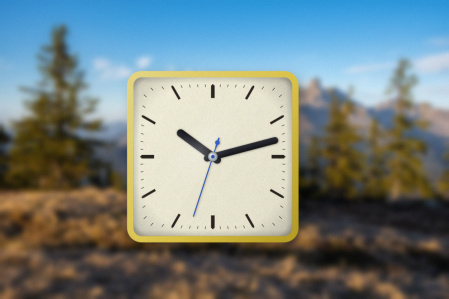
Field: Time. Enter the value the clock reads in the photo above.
10:12:33
